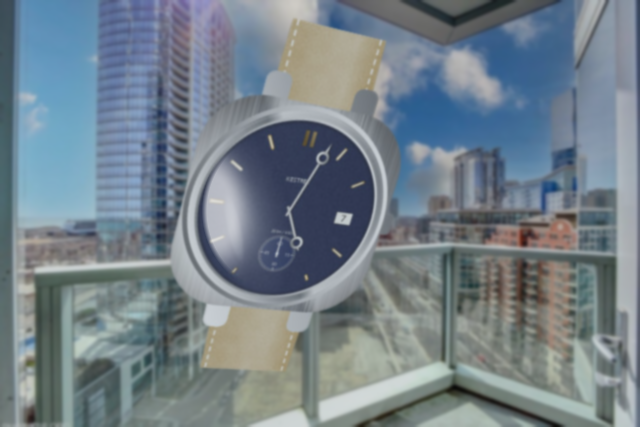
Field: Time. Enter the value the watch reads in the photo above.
5:03
